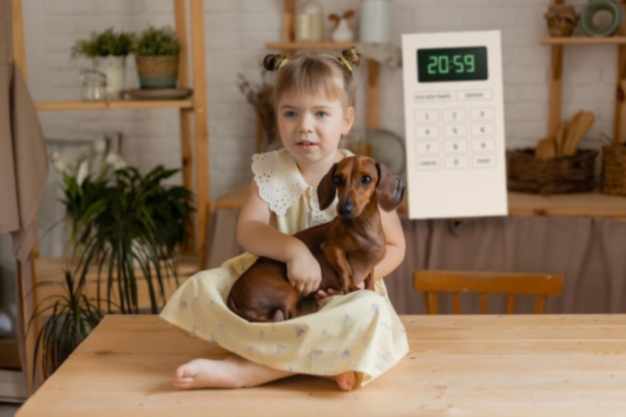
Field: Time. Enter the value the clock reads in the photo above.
20:59
